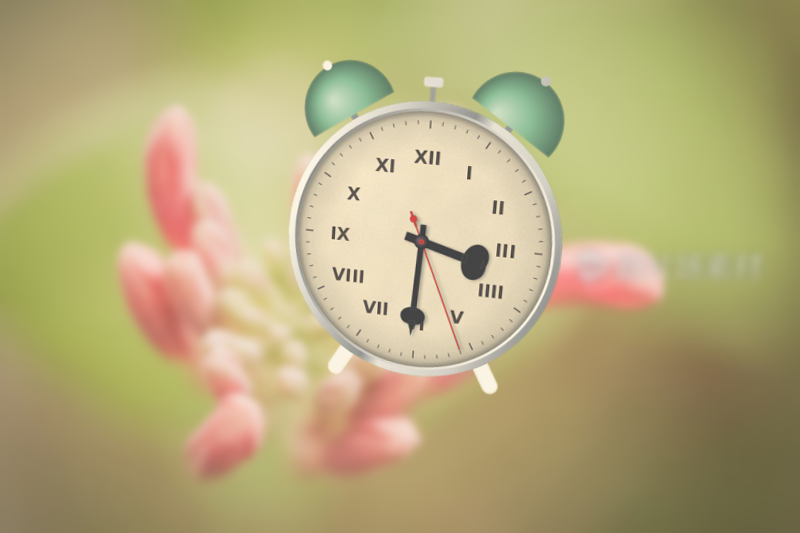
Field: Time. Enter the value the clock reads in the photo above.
3:30:26
